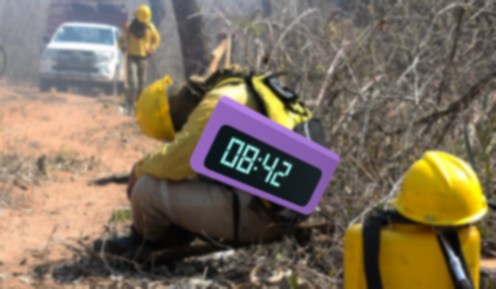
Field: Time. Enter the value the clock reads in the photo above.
8:42
